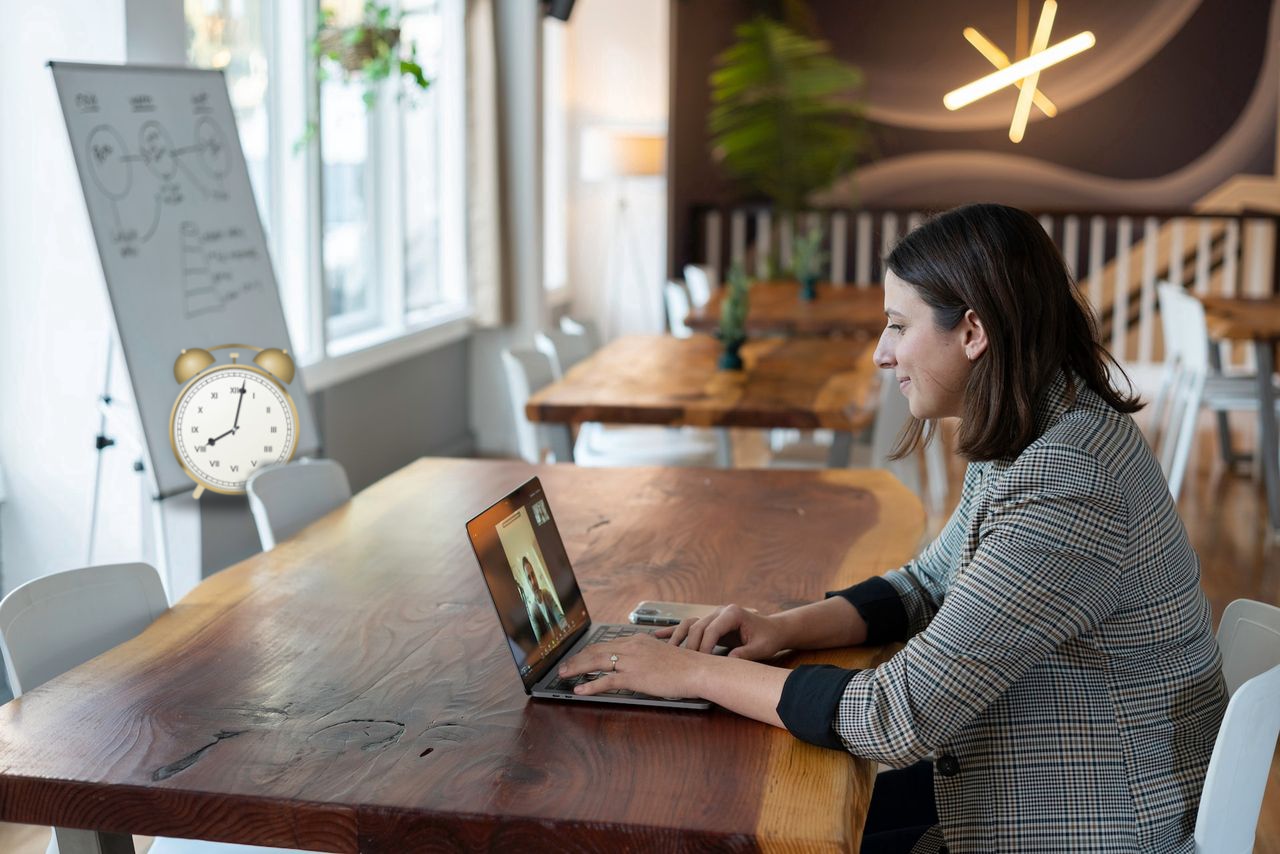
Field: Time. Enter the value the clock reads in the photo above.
8:02
